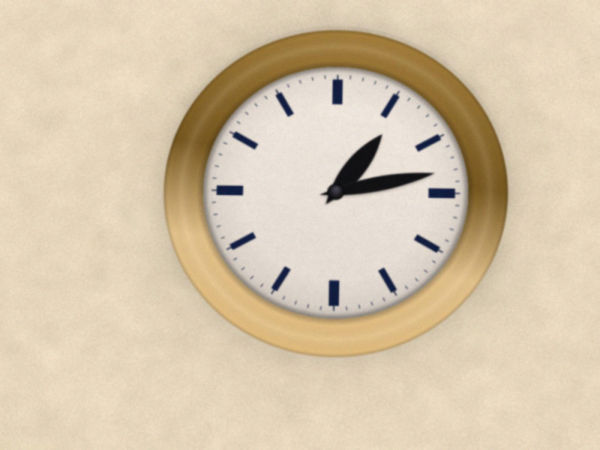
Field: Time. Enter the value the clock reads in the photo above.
1:13
